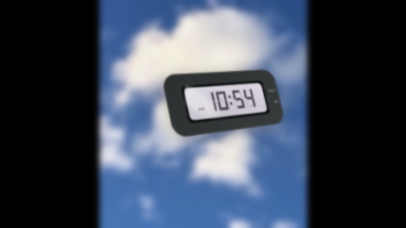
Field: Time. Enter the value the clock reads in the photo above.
10:54
